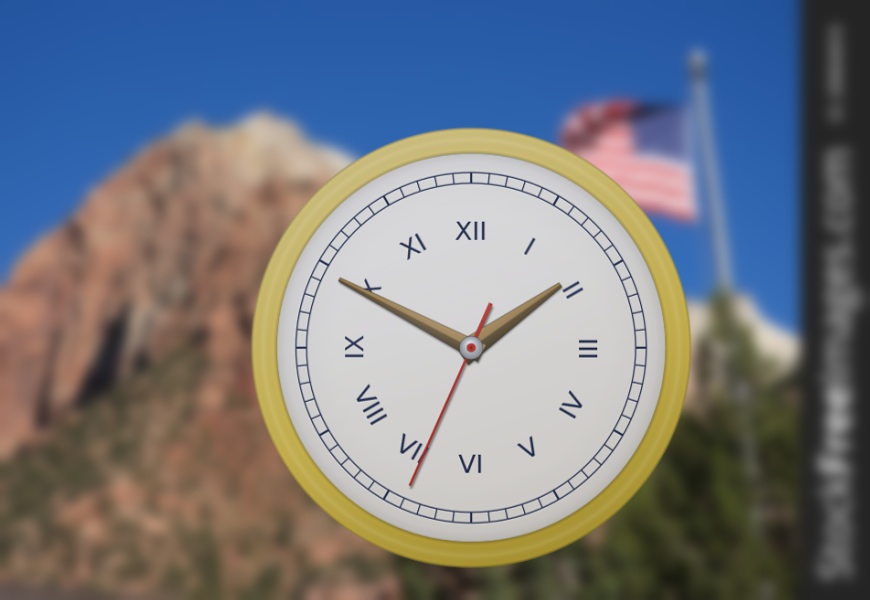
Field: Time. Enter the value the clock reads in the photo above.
1:49:34
